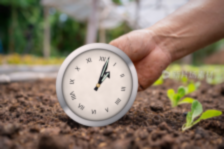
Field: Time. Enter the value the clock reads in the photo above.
1:02
